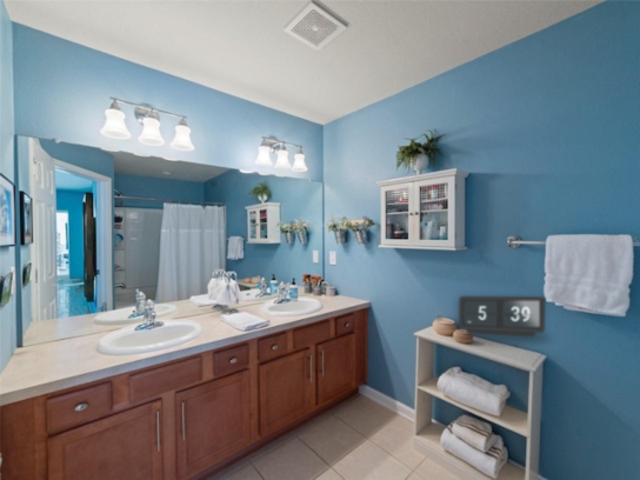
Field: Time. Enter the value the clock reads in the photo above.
5:39
